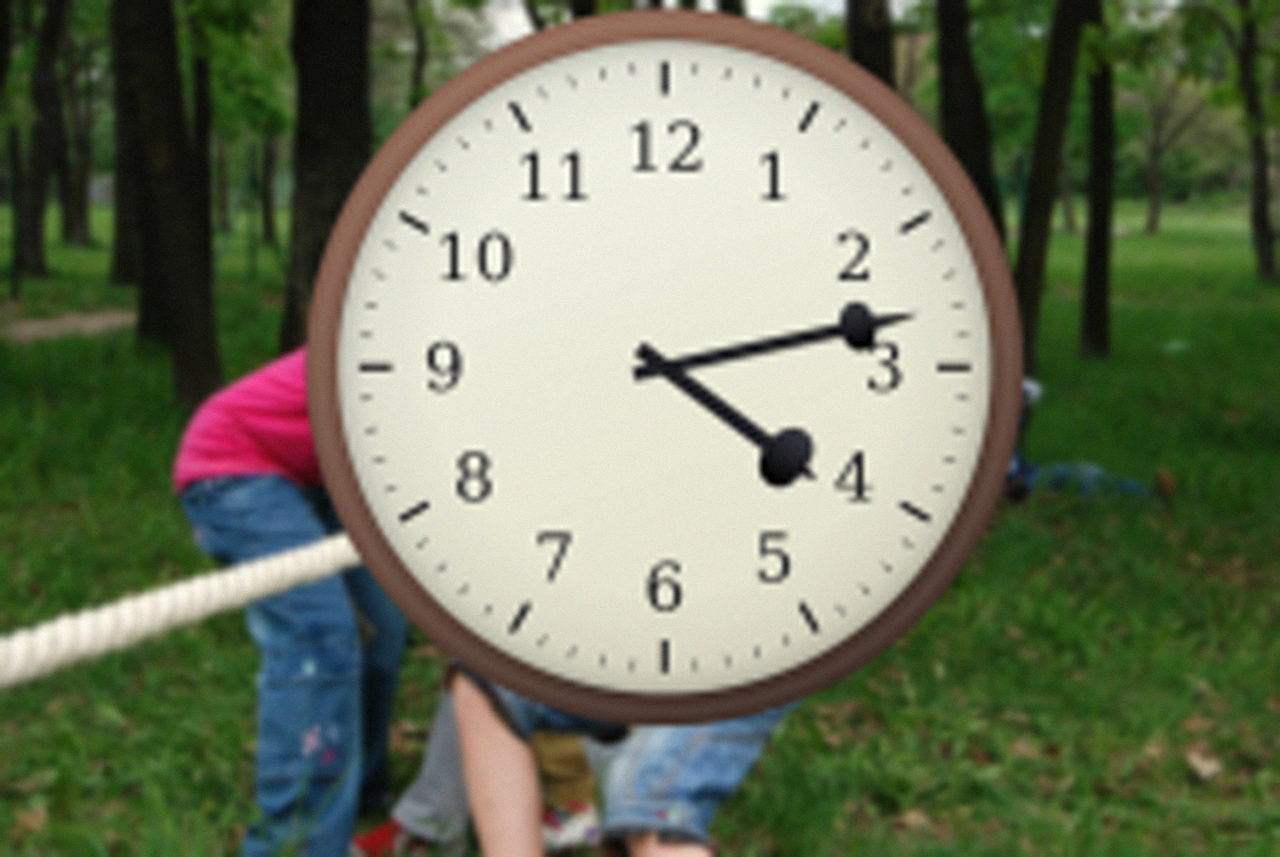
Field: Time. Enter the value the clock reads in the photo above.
4:13
